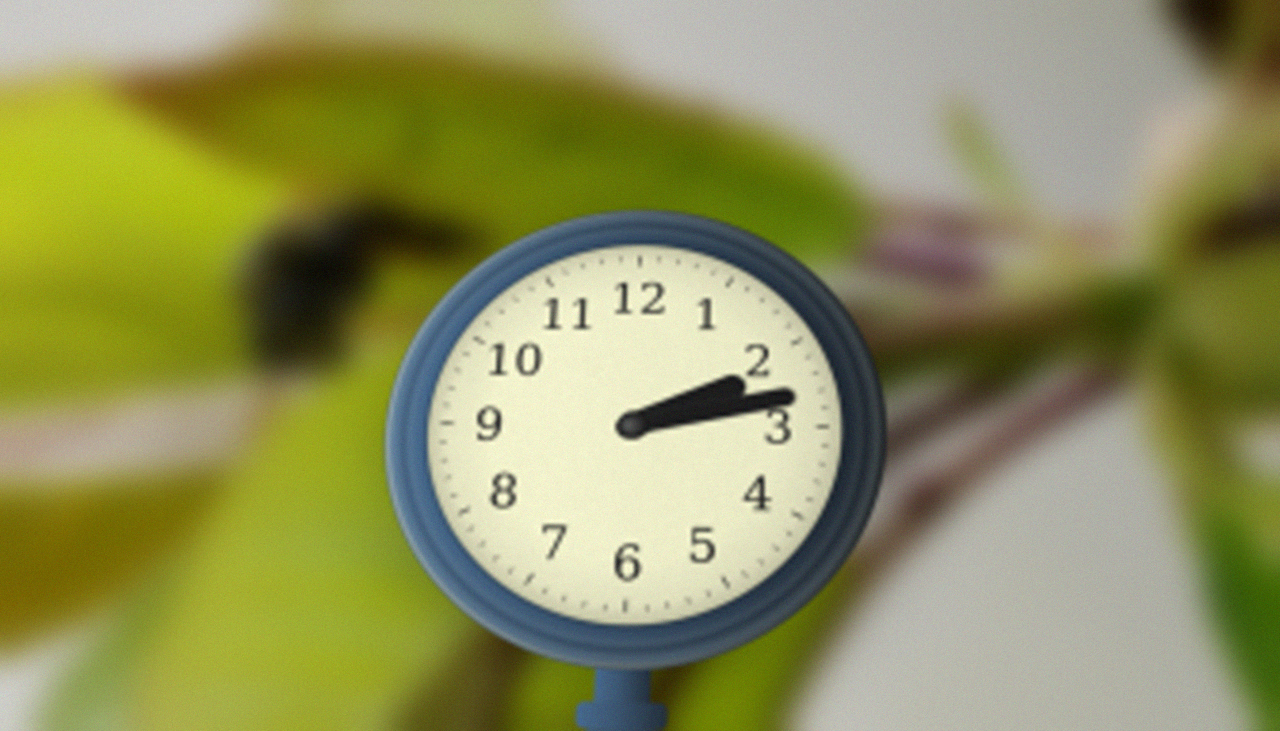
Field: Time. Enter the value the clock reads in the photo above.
2:13
